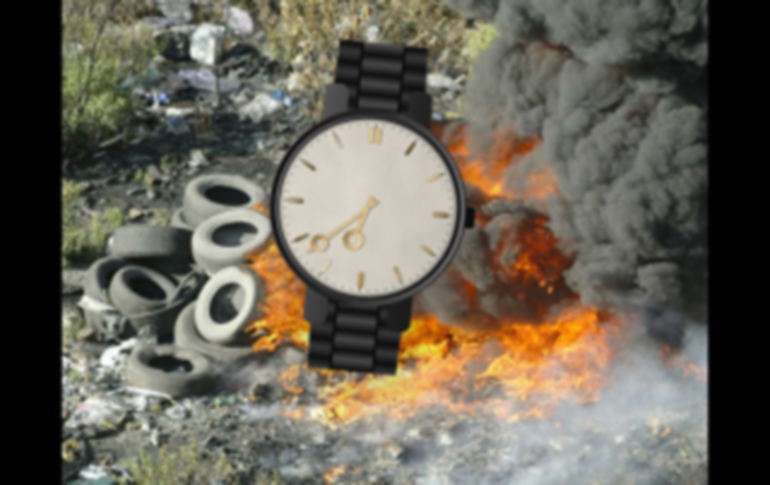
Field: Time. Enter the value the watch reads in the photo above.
6:38
